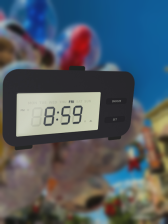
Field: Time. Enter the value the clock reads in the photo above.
8:59
